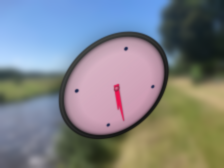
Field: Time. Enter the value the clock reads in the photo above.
5:26
